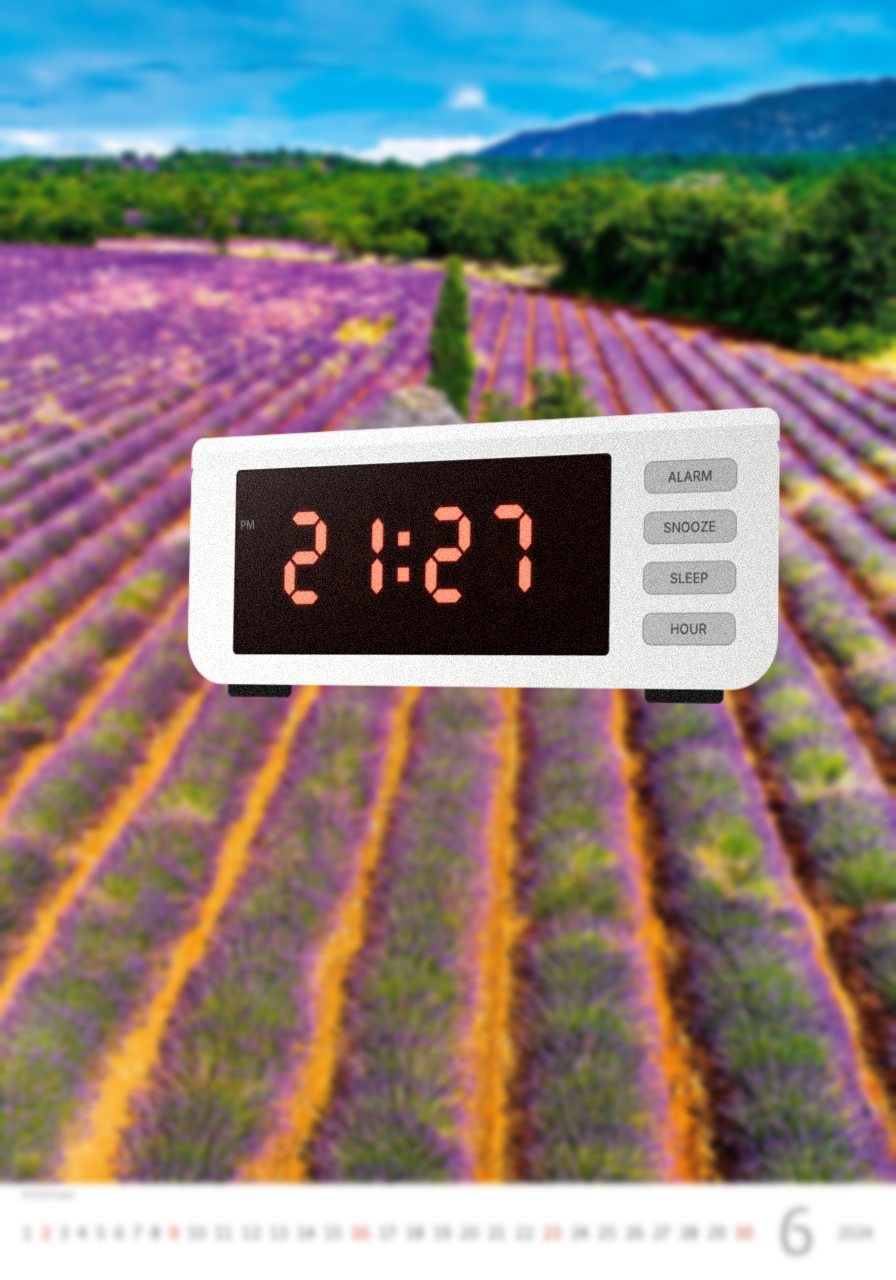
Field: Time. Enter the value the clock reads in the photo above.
21:27
